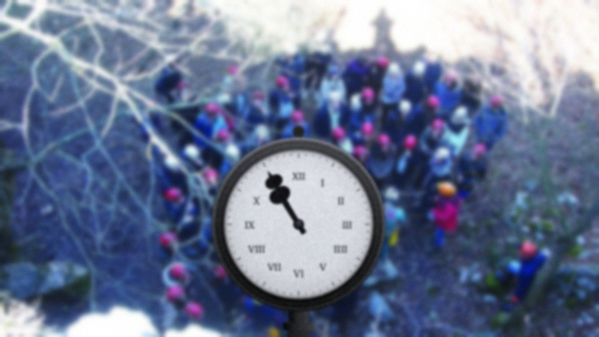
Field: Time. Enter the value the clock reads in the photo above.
10:55
